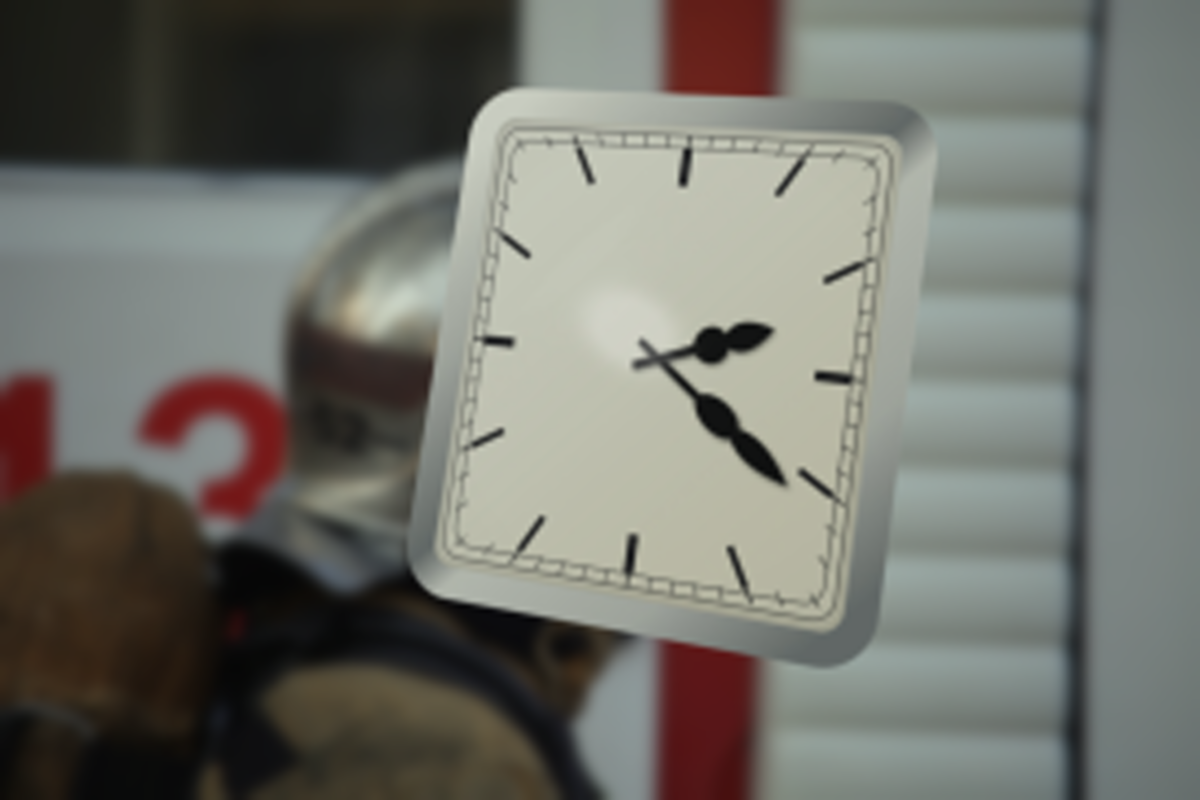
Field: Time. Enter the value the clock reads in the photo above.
2:21
